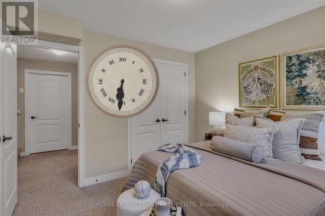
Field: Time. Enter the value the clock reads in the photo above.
6:31
